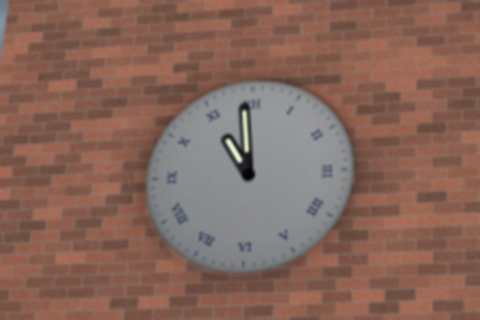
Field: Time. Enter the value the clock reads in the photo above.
10:59
